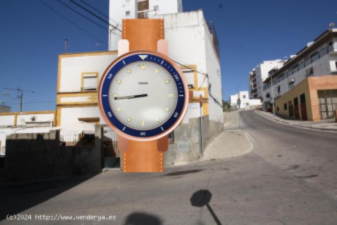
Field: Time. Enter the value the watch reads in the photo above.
8:44
